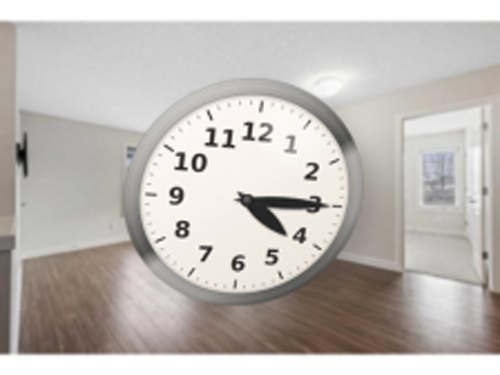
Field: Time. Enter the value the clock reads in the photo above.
4:15
